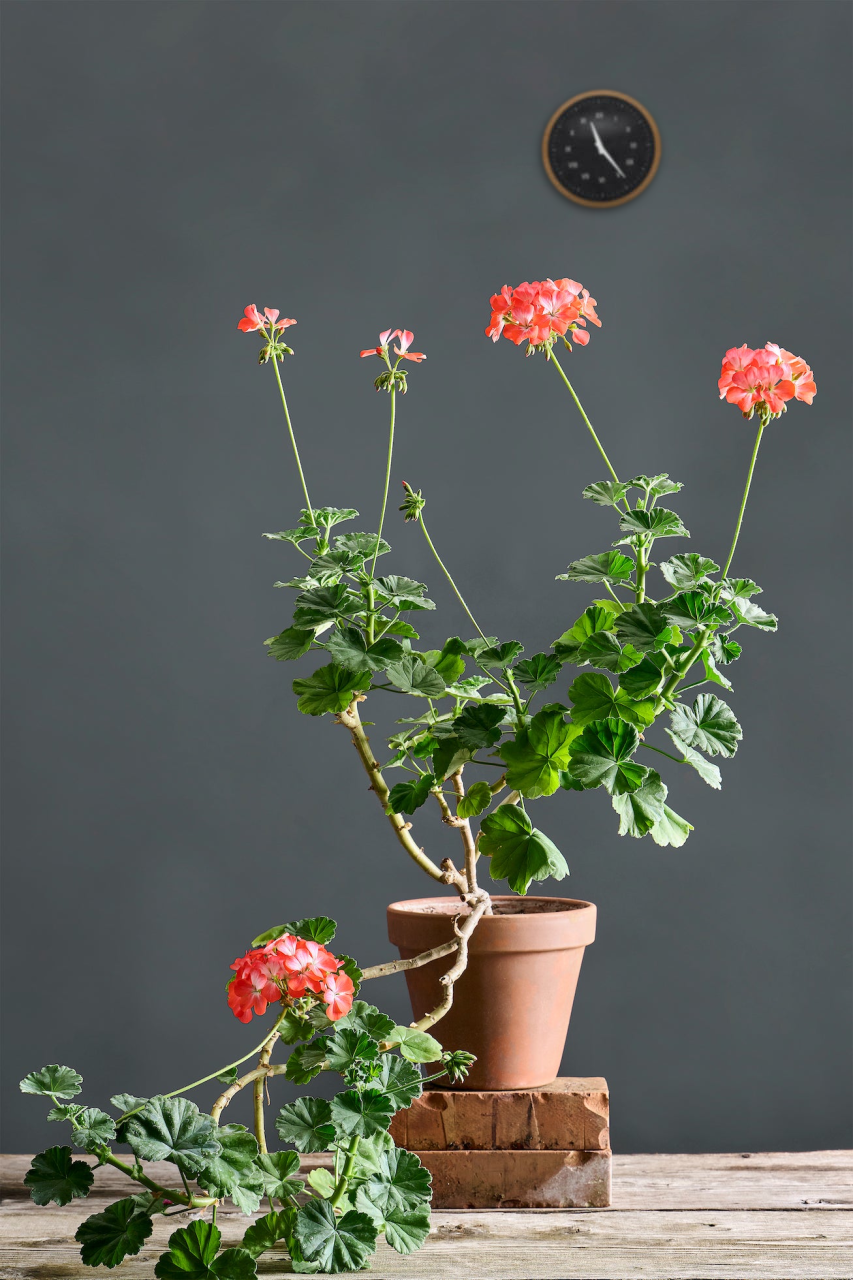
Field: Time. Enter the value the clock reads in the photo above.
11:24
